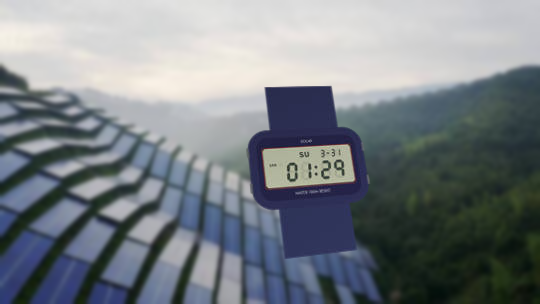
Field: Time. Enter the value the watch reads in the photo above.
1:29
